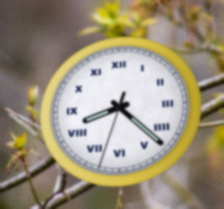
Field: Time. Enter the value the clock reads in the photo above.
8:22:33
